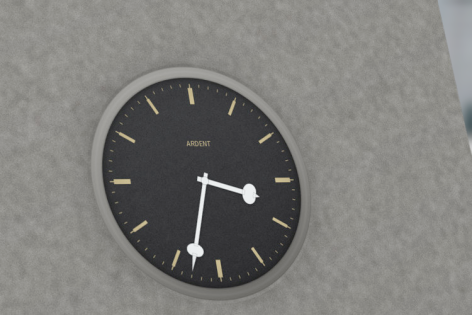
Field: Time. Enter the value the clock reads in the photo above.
3:33
